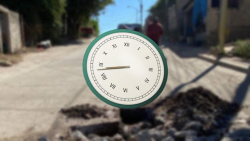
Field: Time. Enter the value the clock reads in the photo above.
8:43
